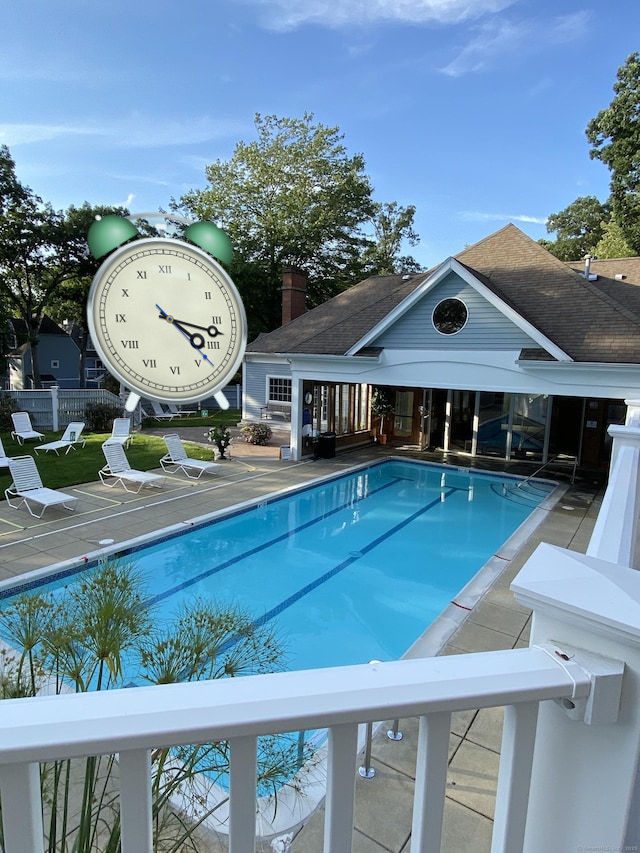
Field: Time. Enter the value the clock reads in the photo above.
4:17:23
